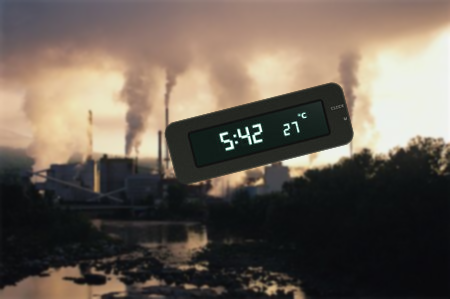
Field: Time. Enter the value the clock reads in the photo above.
5:42
